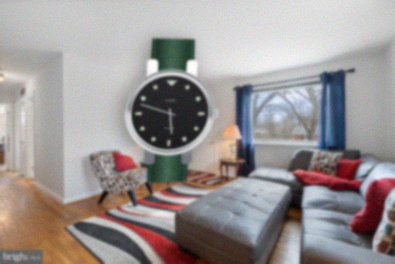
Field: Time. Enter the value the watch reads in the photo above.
5:48
